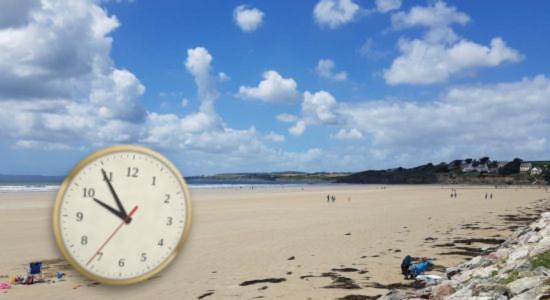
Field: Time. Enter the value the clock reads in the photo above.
9:54:36
